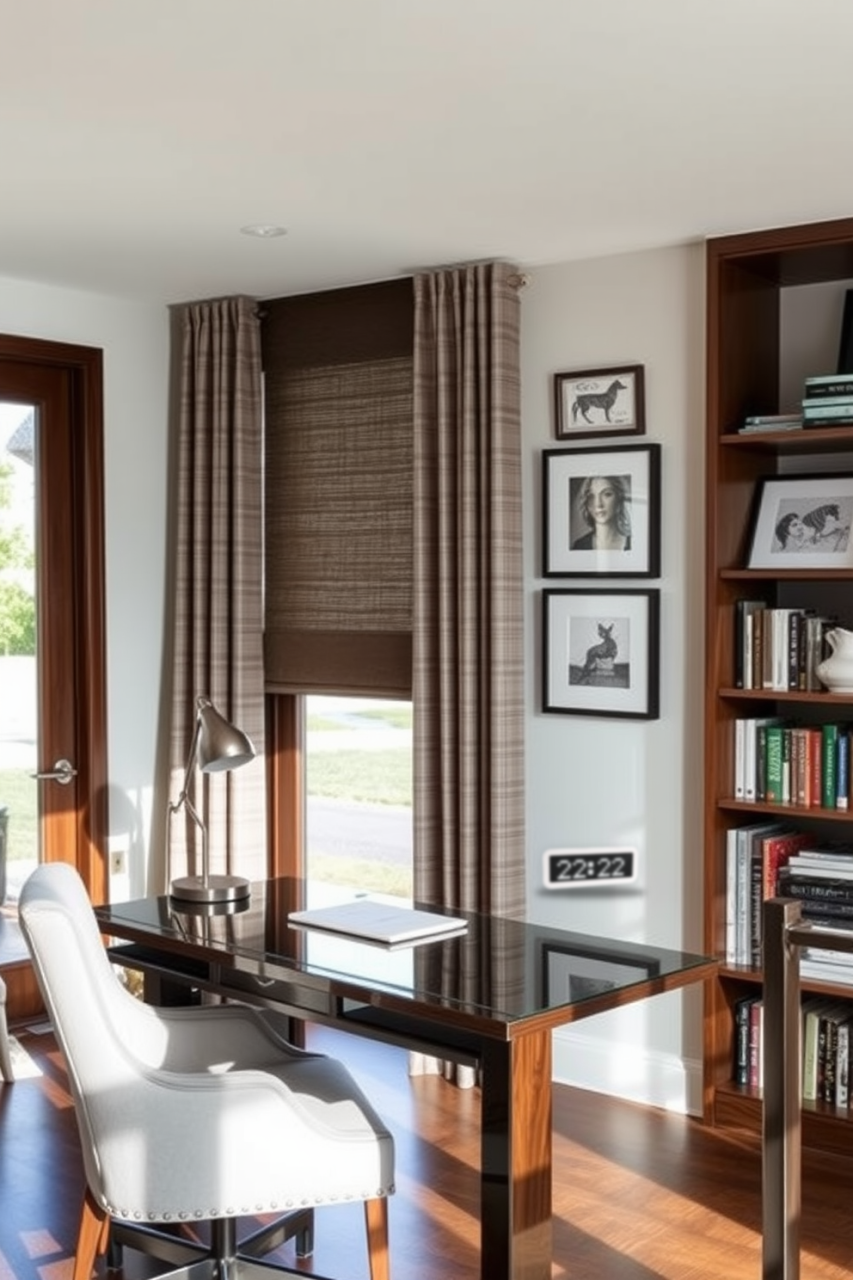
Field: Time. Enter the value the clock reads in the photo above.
22:22
